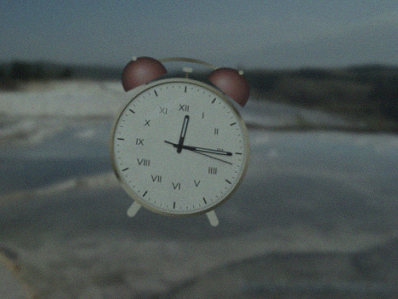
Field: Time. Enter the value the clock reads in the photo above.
12:15:17
